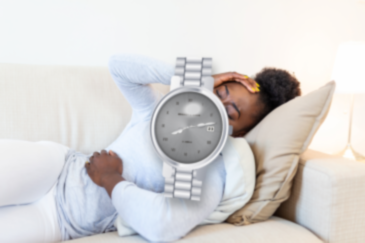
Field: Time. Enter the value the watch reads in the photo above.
8:13
